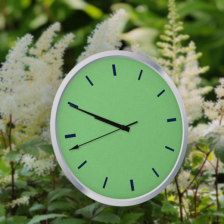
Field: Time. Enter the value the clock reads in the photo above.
9:49:43
